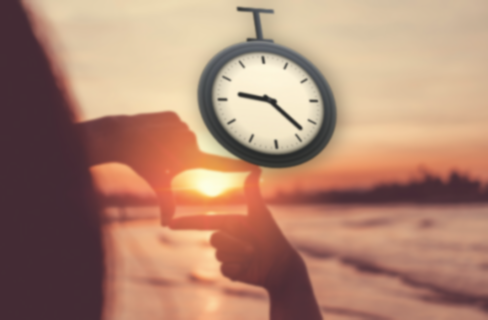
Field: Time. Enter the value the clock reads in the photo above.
9:23
